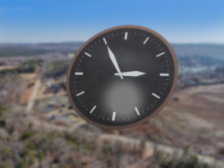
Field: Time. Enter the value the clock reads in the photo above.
2:55
